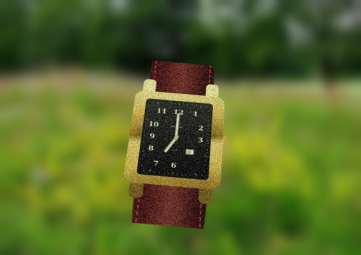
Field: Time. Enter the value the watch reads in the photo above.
7:00
